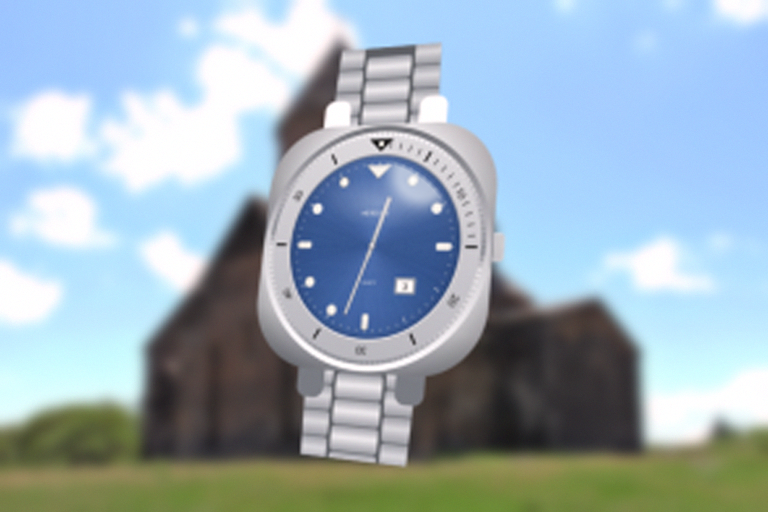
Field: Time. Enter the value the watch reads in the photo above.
12:33
